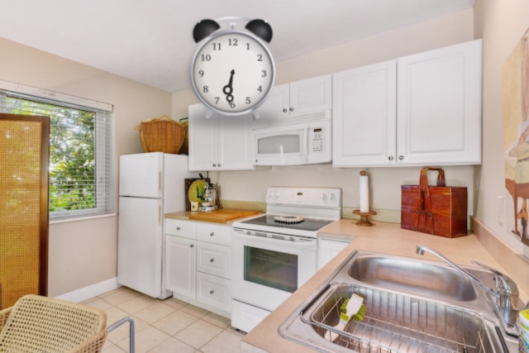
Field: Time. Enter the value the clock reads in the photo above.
6:31
